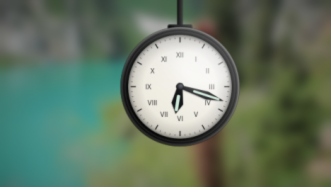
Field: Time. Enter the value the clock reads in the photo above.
6:18
